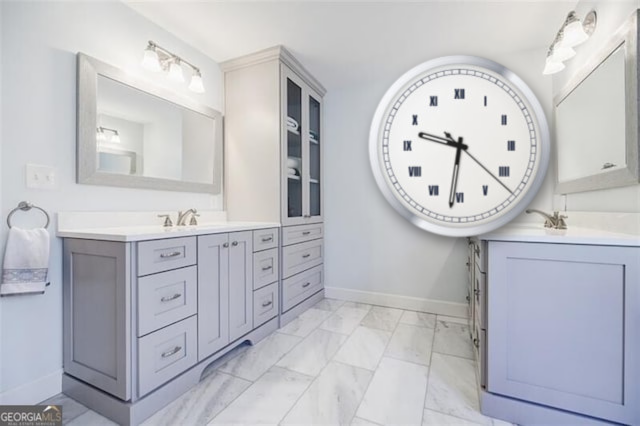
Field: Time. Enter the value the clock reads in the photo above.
9:31:22
